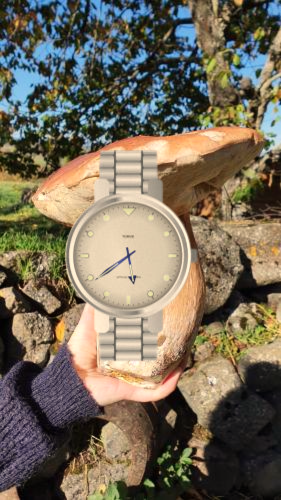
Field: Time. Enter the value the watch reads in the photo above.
5:39
